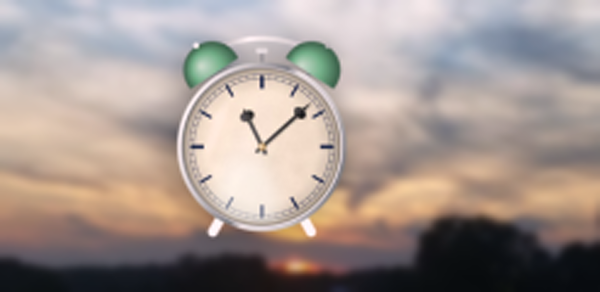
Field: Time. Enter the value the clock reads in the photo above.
11:08
